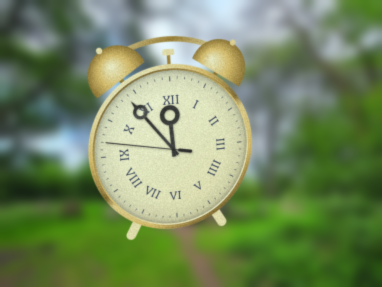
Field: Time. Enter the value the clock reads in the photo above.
11:53:47
